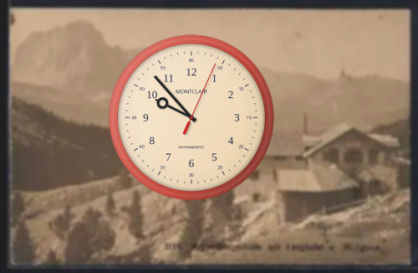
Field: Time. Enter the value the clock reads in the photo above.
9:53:04
